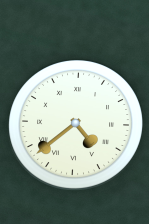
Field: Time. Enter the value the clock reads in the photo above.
4:38
